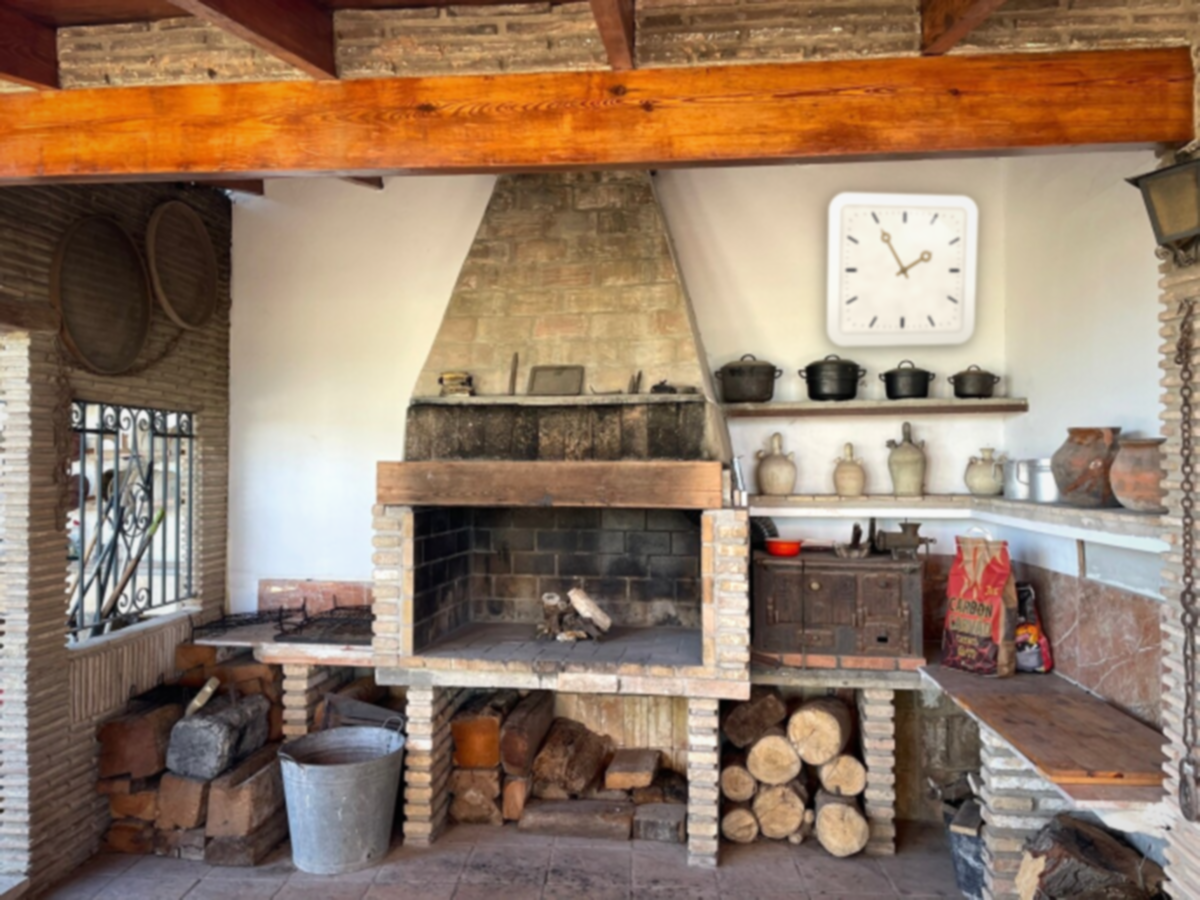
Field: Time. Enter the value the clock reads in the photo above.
1:55
